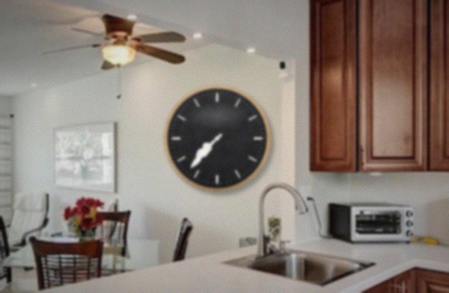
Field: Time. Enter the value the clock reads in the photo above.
7:37
